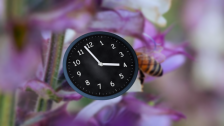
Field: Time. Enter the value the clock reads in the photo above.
3:58
